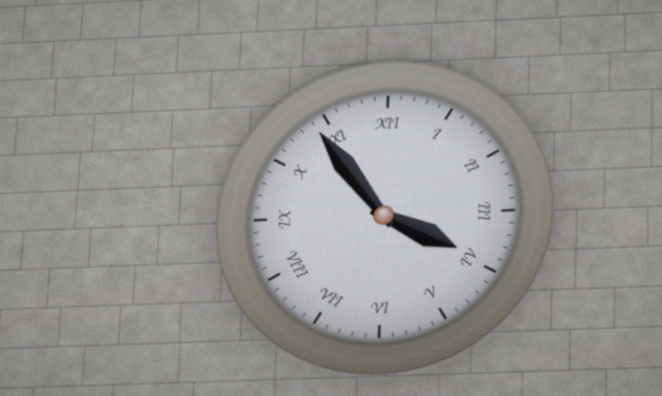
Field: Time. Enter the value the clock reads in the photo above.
3:54
